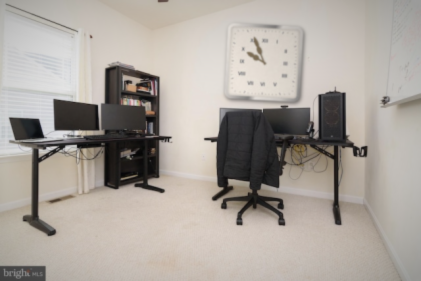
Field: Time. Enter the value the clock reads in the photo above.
9:56
